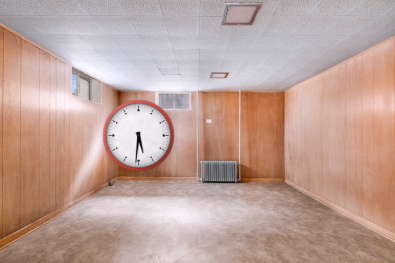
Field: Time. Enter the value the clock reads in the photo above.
5:31
